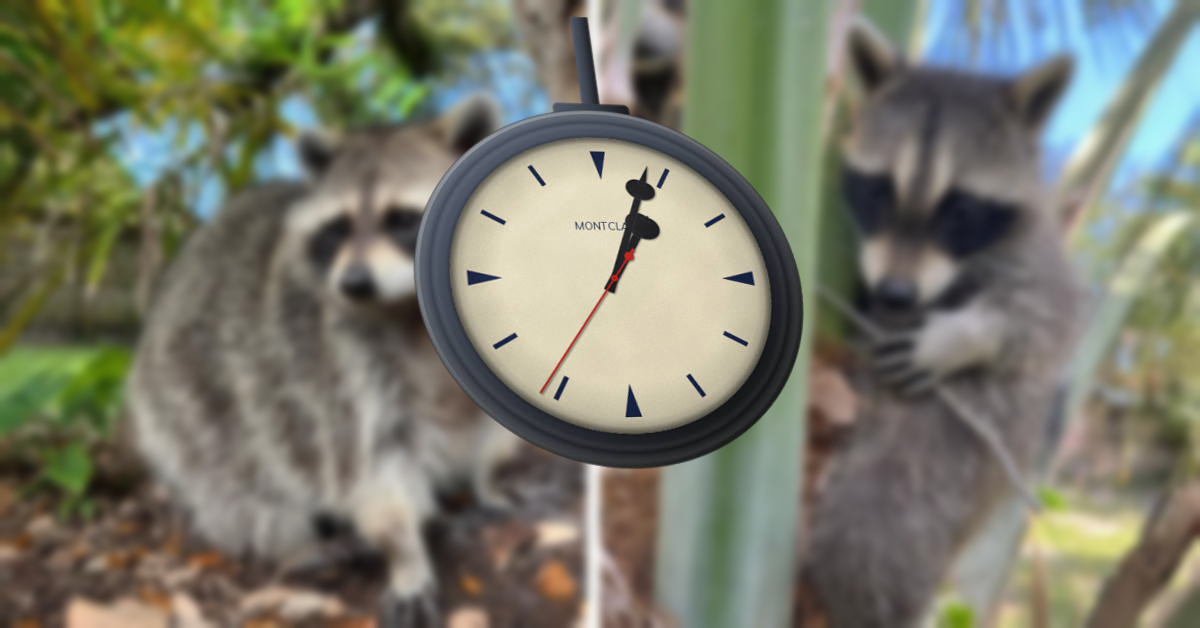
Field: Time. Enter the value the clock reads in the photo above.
1:03:36
